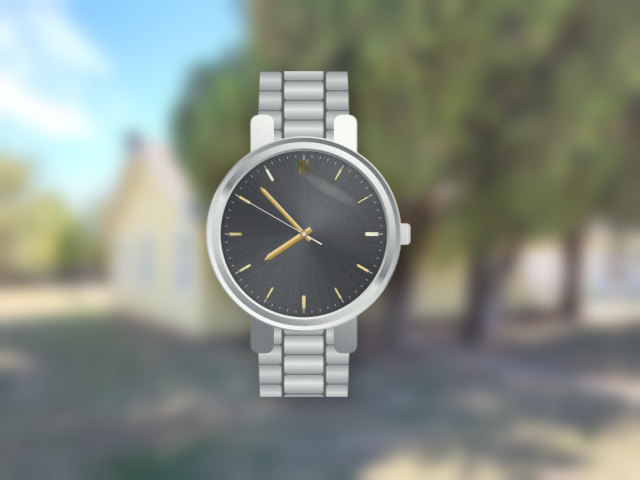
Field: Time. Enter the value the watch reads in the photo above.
7:52:50
